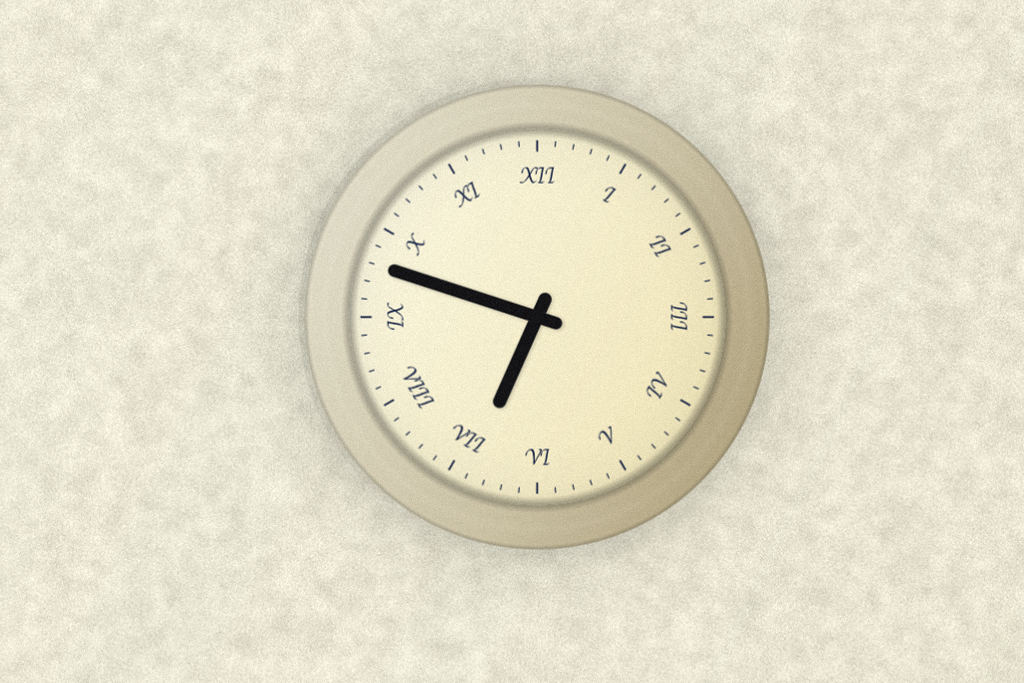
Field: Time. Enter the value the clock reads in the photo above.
6:48
